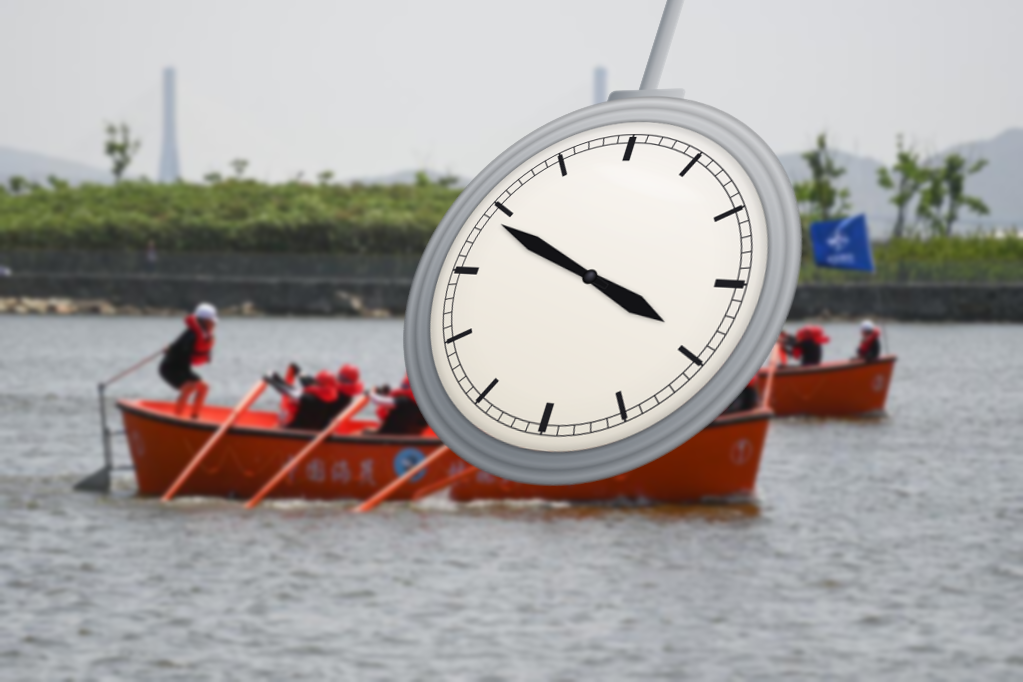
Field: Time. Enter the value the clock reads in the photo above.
3:49
